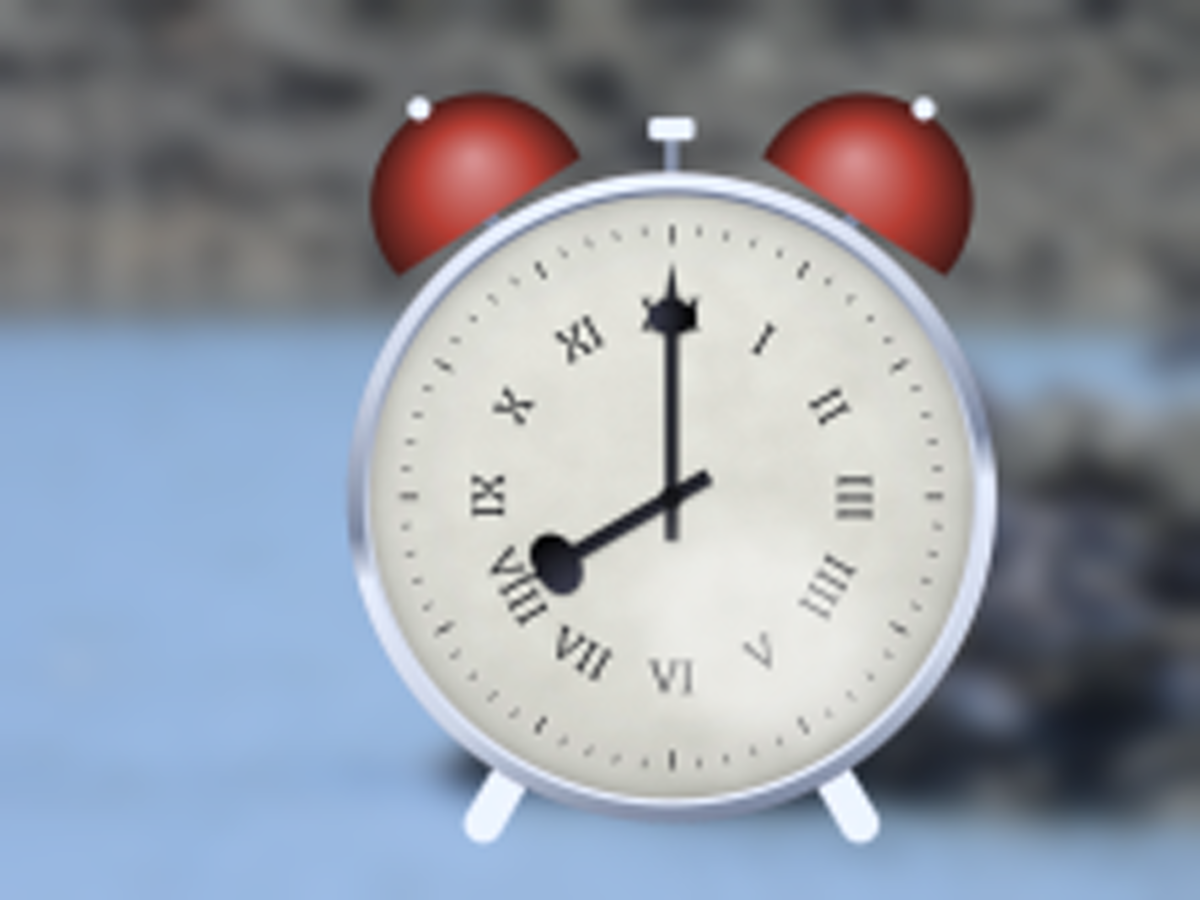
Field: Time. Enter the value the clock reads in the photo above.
8:00
